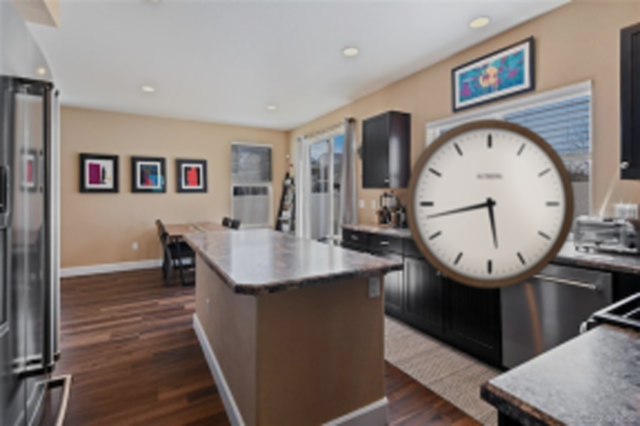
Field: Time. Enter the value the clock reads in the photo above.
5:43
